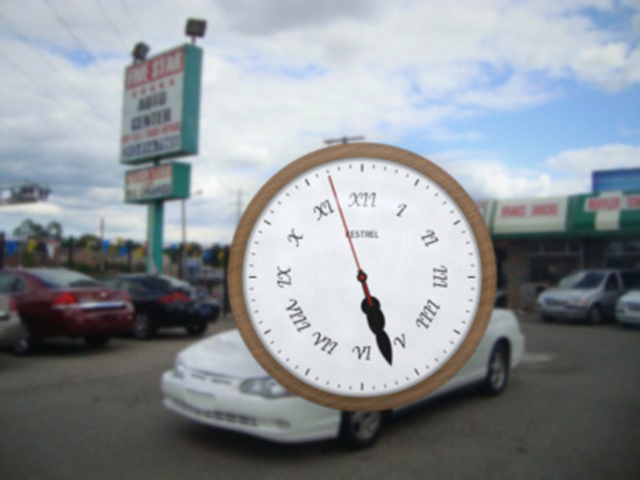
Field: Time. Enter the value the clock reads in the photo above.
5:26:57
